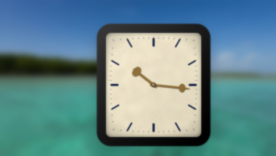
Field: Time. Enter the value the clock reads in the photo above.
10:16
